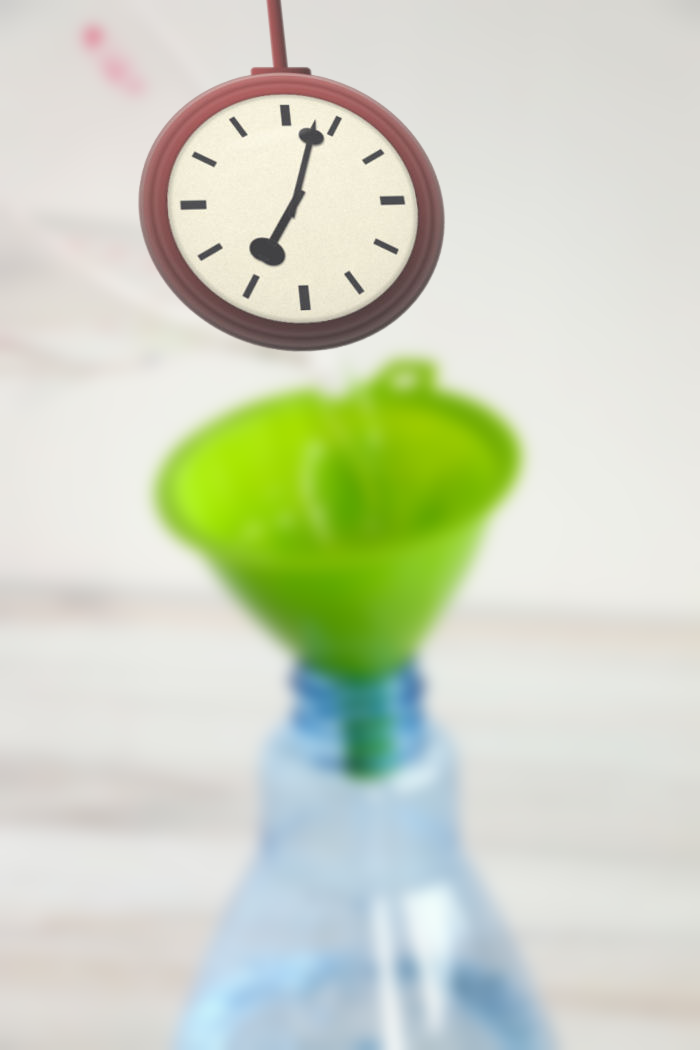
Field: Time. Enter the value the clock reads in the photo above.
7:03
